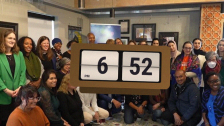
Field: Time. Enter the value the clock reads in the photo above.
6:52
